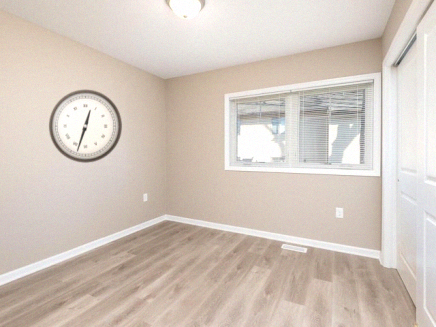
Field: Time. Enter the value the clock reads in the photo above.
12:33
